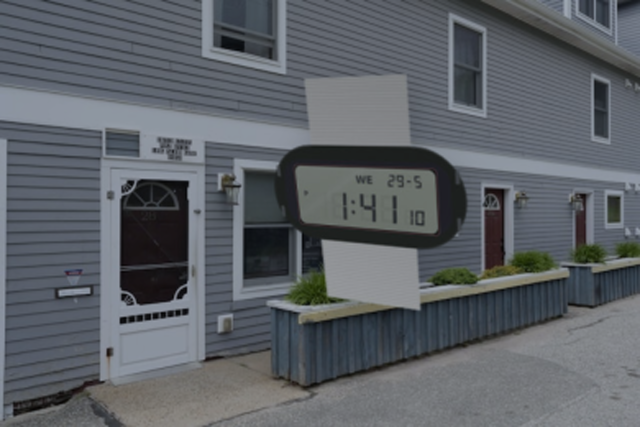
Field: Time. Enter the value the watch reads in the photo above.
1:41:10
